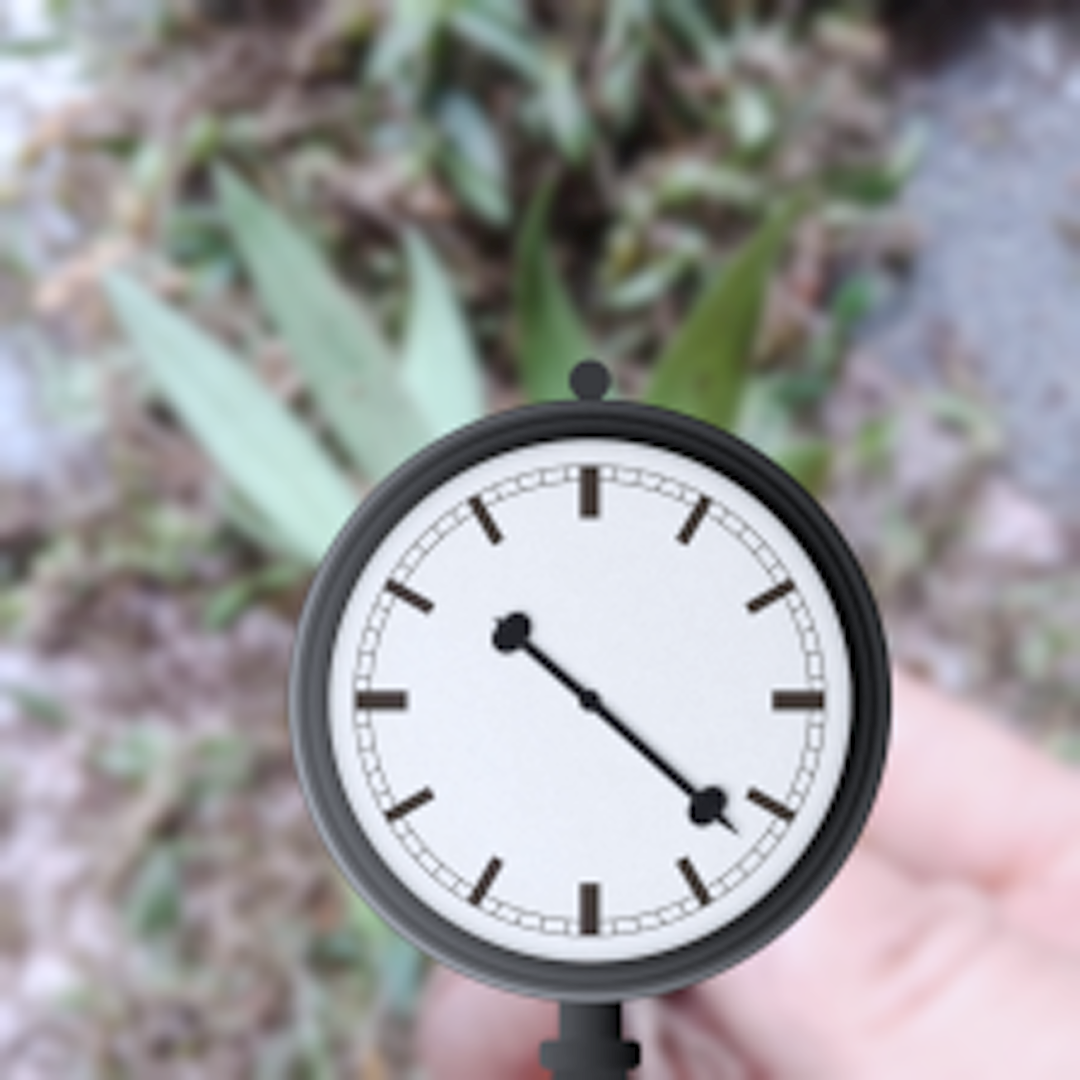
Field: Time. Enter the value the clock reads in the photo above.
10:22
